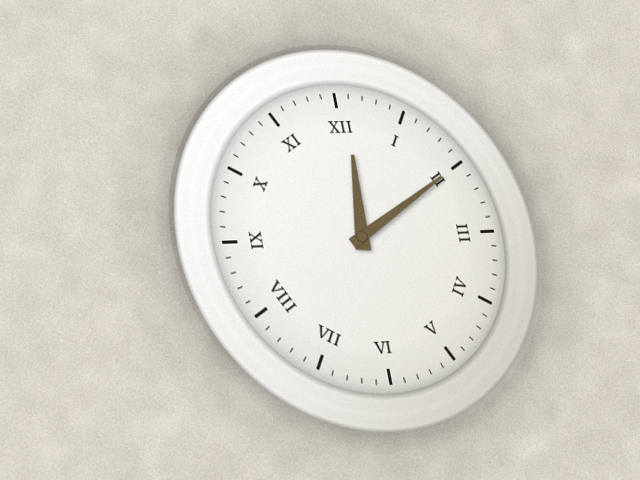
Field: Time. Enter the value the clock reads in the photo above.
12:10
